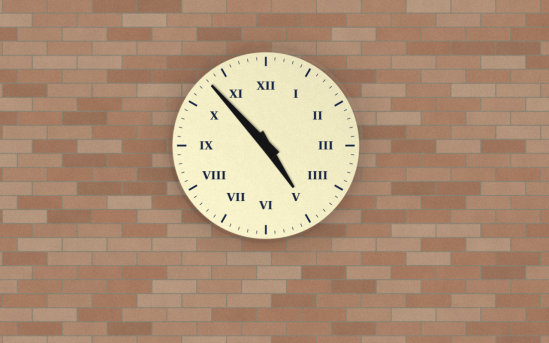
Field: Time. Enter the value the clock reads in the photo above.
4:53
